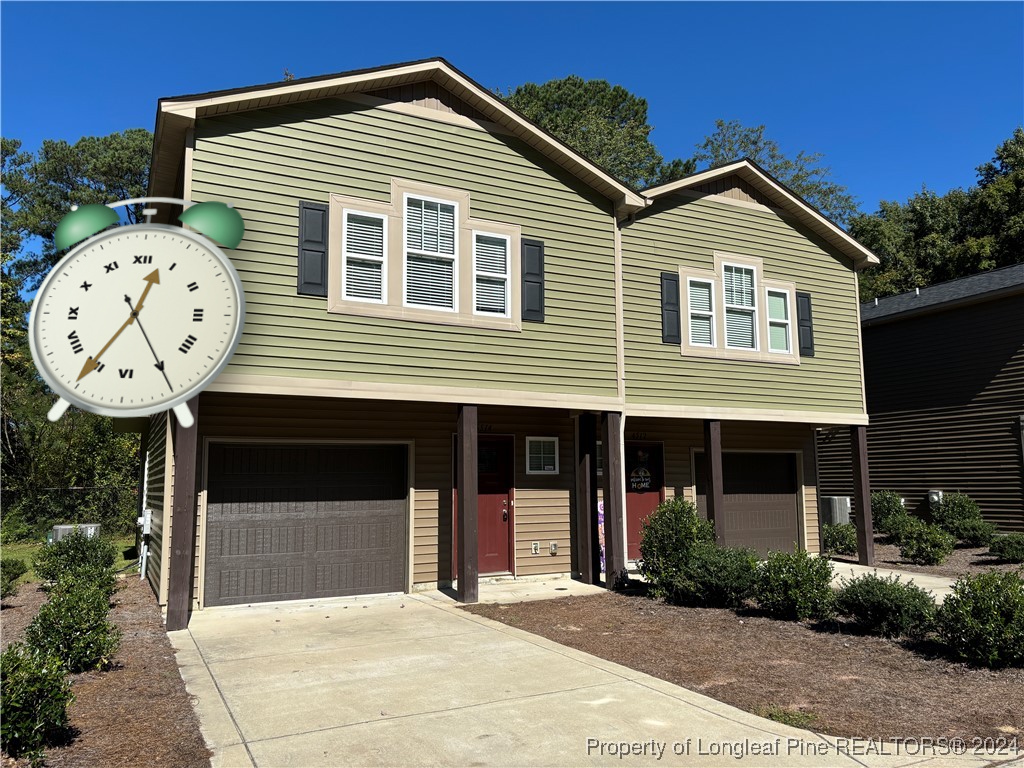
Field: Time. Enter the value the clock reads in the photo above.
12:35:25
